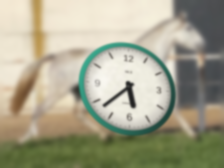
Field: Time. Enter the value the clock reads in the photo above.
5:38
